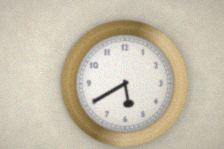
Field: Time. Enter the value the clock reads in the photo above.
5:40
